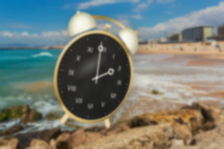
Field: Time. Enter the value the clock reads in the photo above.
1:59
